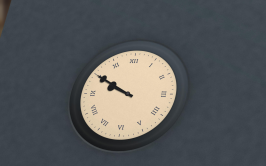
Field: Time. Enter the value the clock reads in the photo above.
9:50
